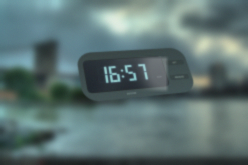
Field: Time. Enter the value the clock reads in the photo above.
16:57
